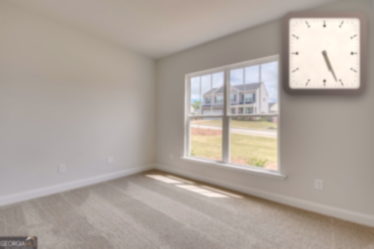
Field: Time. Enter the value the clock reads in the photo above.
5:26
